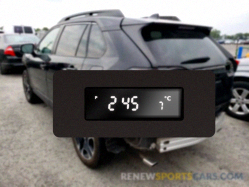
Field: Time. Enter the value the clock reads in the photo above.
2:45
